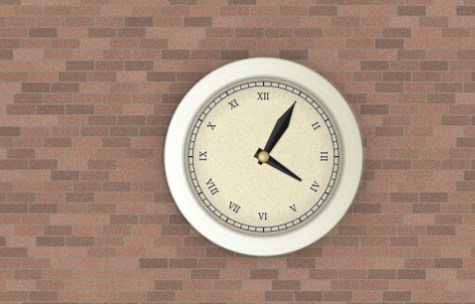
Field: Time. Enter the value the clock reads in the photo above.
4:05
